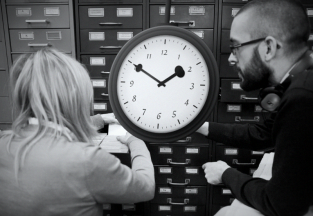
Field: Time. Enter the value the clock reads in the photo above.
1:50
